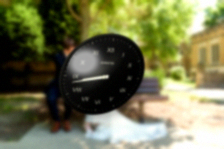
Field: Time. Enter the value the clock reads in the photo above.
8:43
